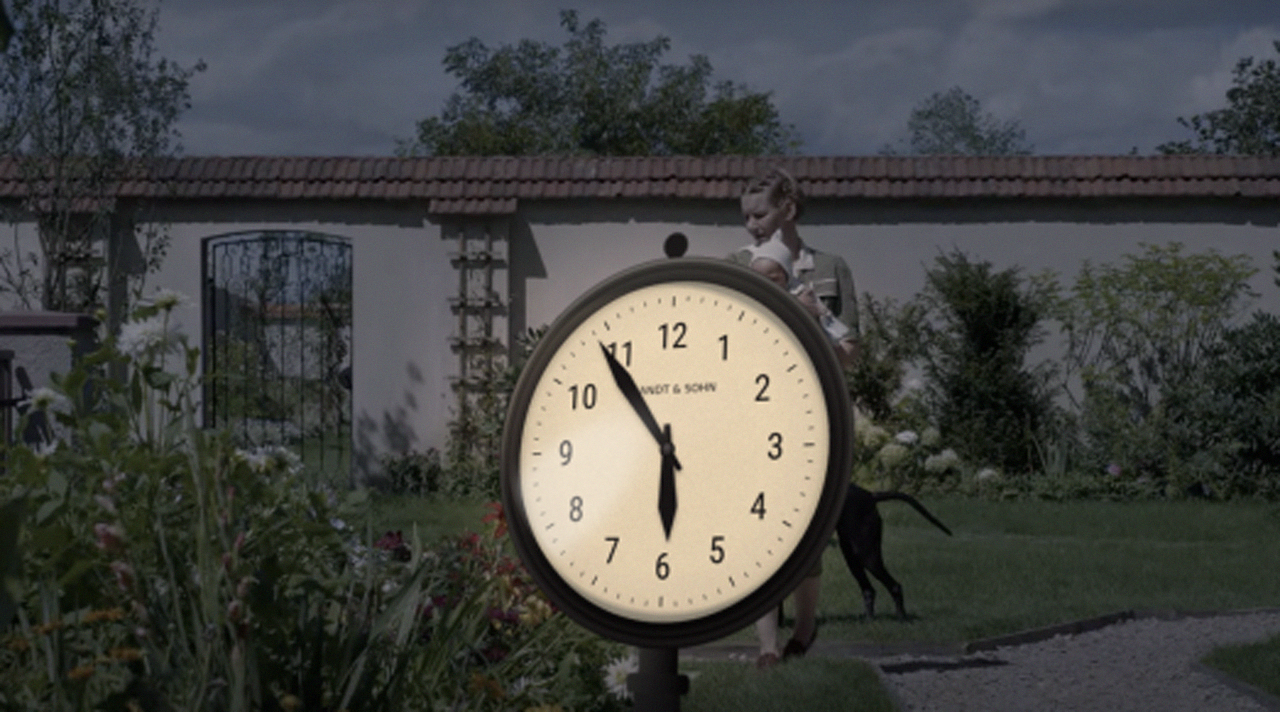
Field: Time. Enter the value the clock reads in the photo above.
5:54
